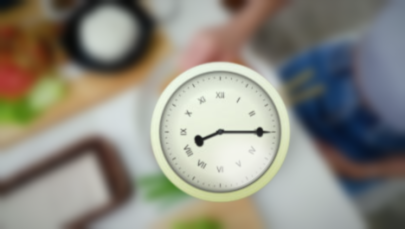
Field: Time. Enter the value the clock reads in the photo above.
8:15
